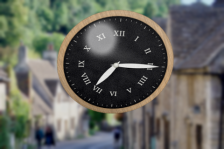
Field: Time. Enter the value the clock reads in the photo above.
7:15
